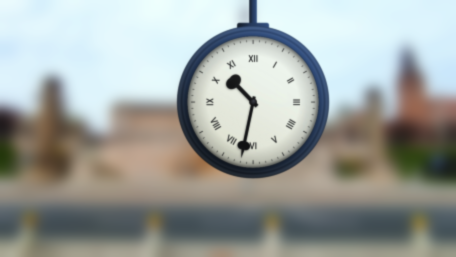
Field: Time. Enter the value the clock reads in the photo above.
10:32
